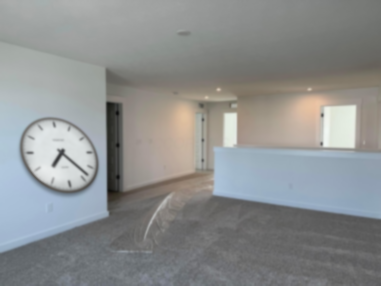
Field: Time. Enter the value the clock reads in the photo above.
7:23
